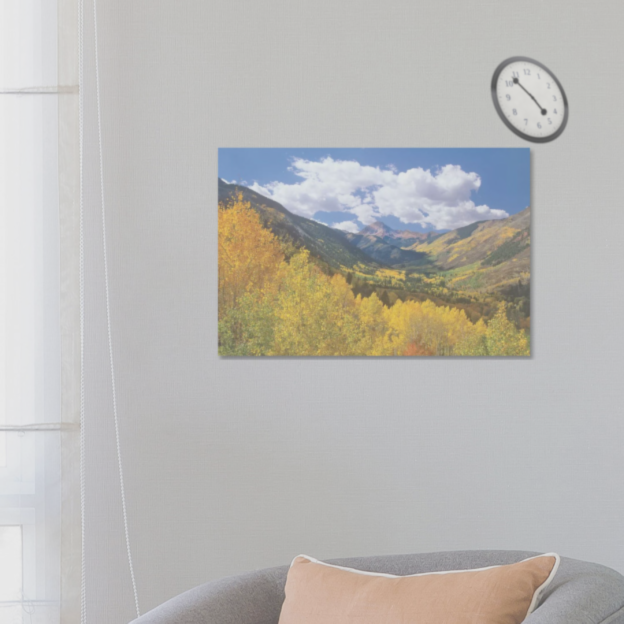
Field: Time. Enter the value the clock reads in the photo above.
4:53
